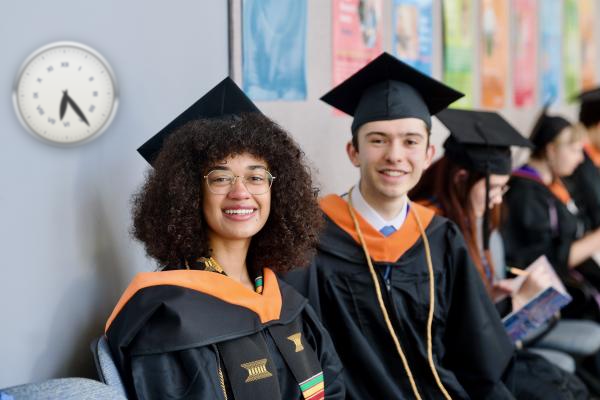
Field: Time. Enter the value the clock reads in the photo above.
6:24
